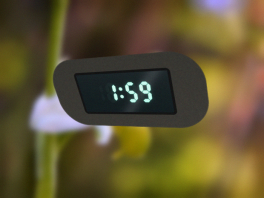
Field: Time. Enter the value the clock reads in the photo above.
1:59
